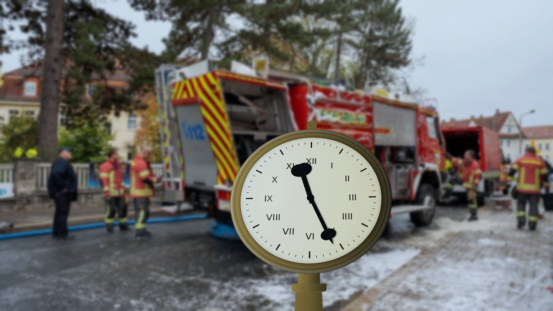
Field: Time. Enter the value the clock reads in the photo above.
11:26
